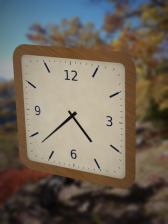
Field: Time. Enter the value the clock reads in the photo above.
4:38
